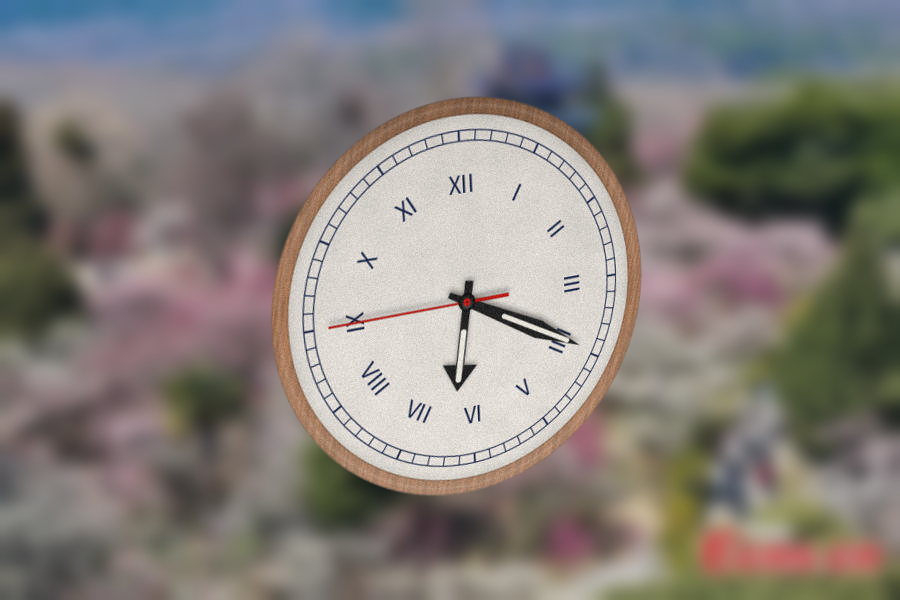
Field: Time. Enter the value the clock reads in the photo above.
6:19:45
